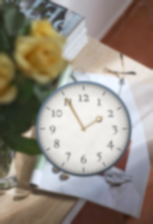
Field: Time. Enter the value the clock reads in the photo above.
1:55
